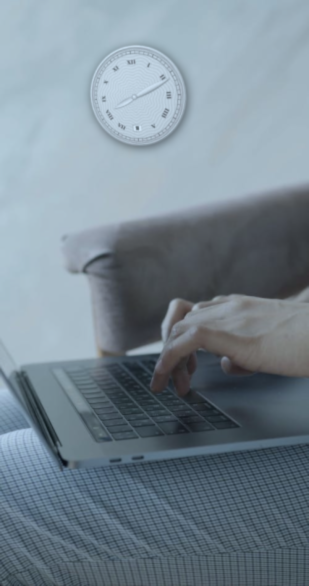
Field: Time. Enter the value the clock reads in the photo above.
8:11
